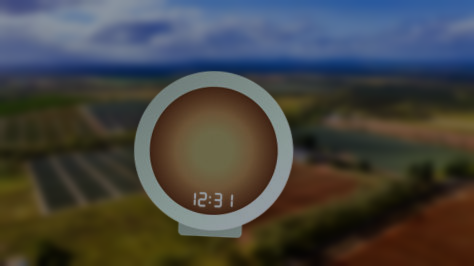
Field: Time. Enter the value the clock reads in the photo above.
12:31
